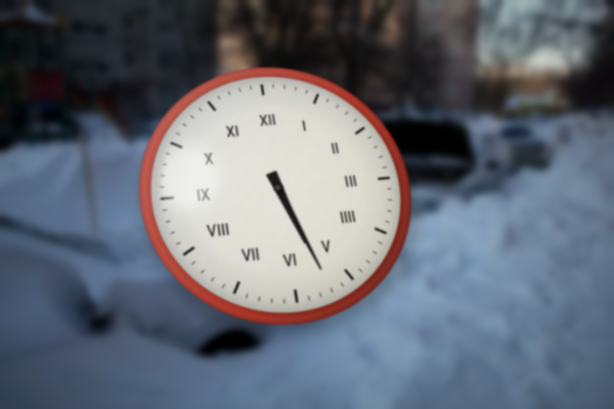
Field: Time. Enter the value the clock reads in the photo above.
5:27
